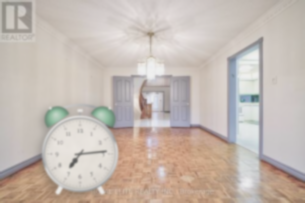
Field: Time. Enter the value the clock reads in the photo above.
7:14
